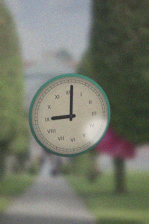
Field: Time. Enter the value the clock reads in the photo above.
9:01
